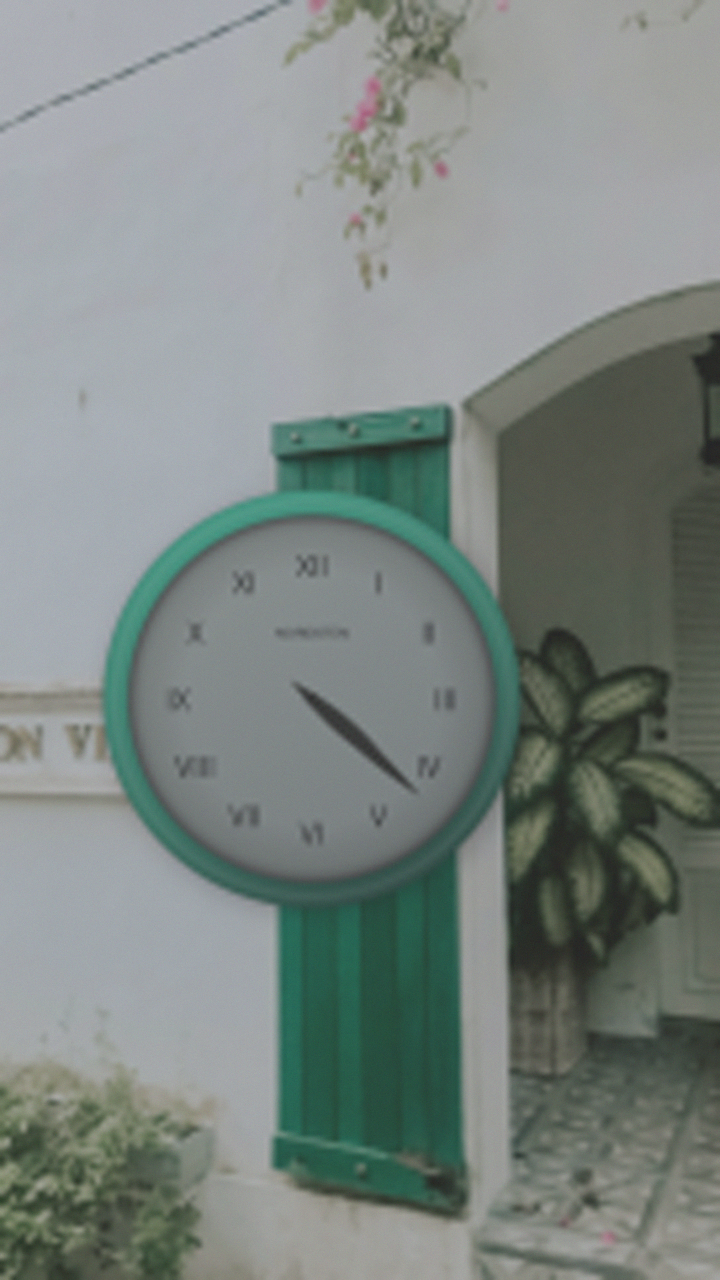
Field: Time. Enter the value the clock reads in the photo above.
4:22
